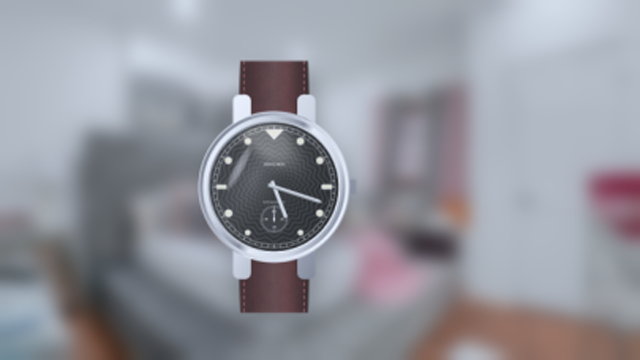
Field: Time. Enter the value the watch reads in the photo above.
5:18
